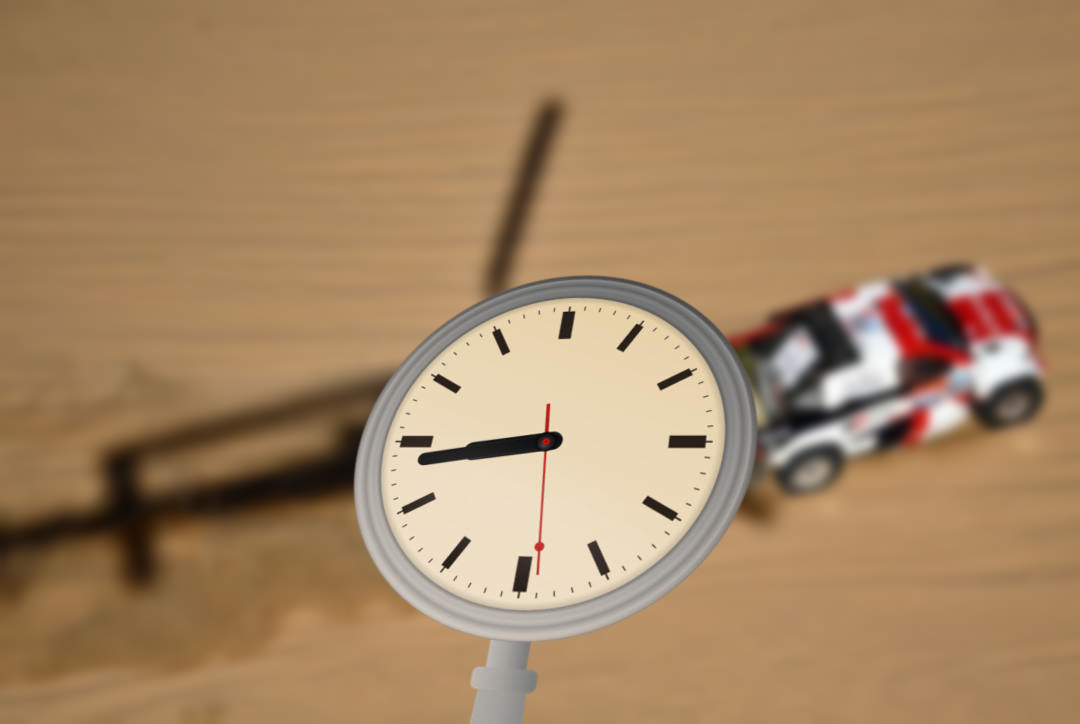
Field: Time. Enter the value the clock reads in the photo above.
8:43:29
